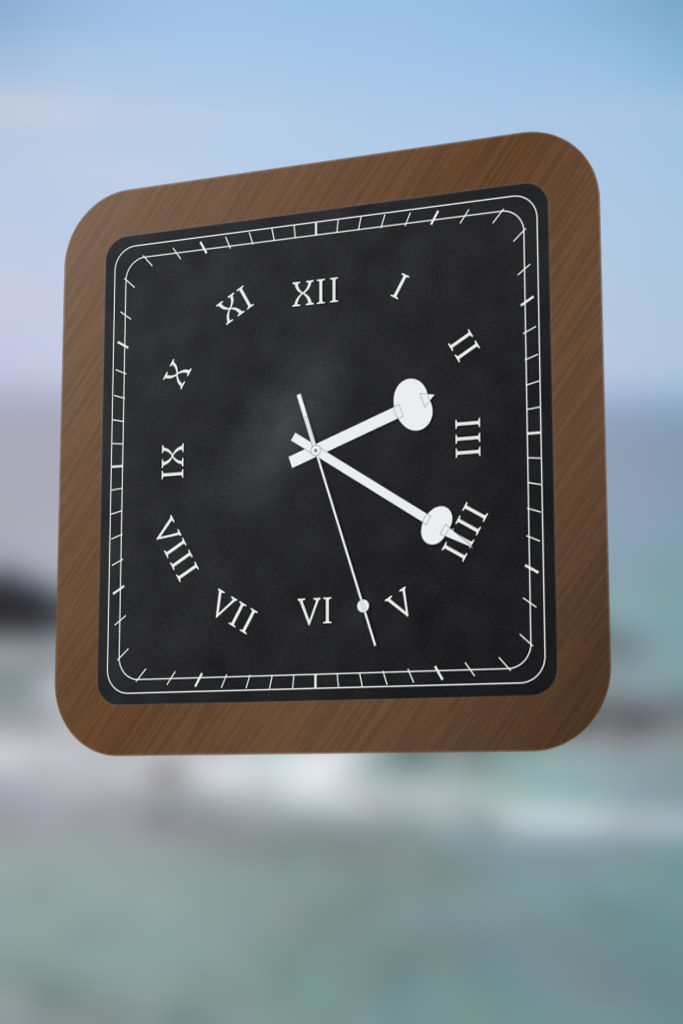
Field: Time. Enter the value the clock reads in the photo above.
2:20:27
